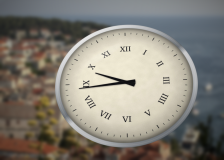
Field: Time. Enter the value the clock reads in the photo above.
9:44
